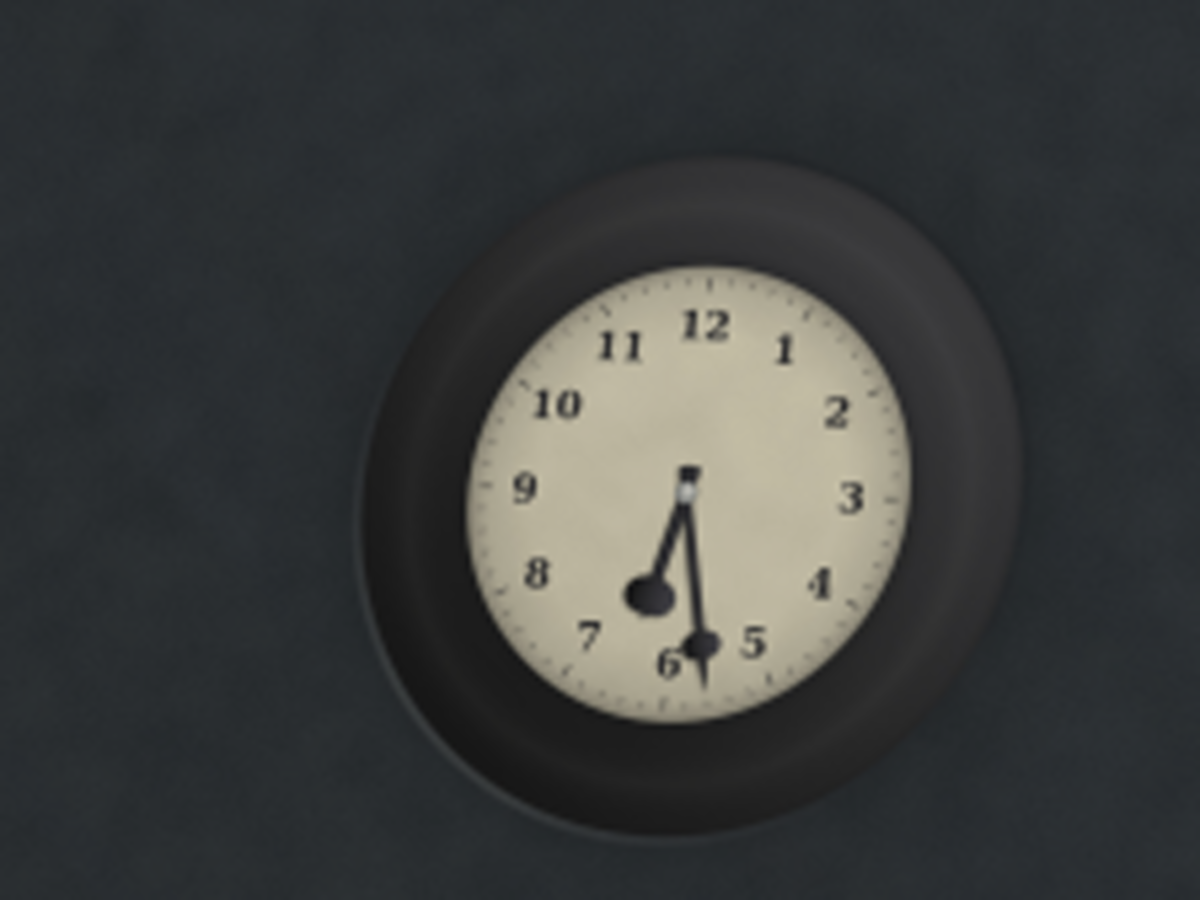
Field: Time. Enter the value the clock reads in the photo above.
6:28
